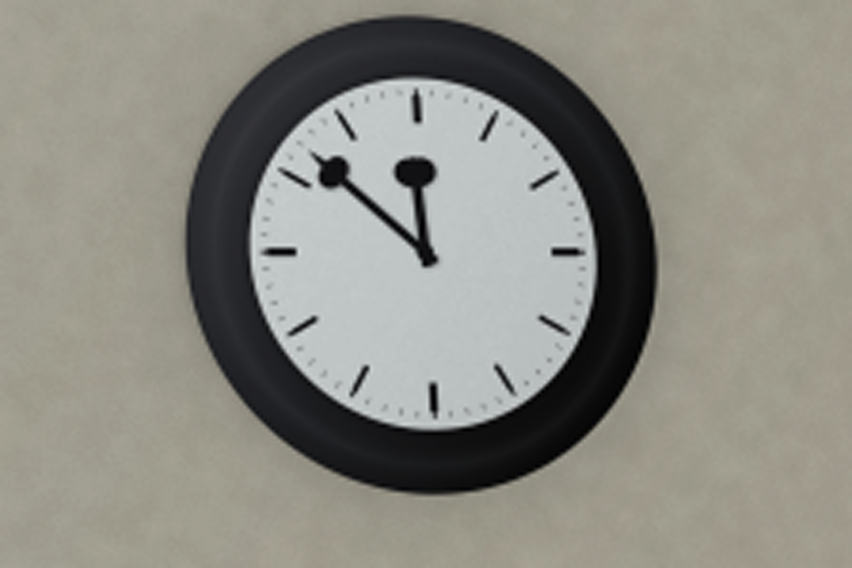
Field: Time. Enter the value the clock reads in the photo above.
11:52
